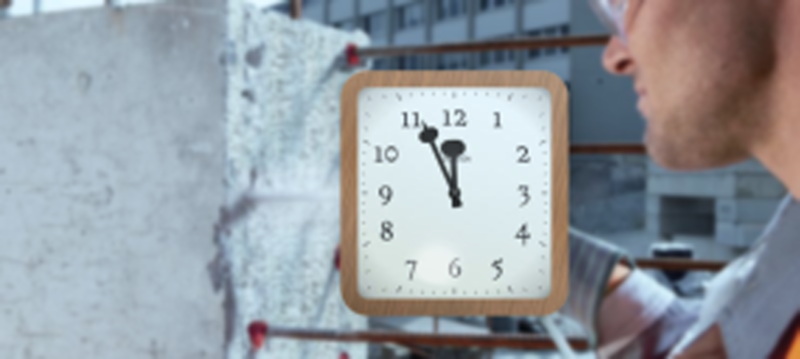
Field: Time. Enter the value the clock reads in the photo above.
11:56
